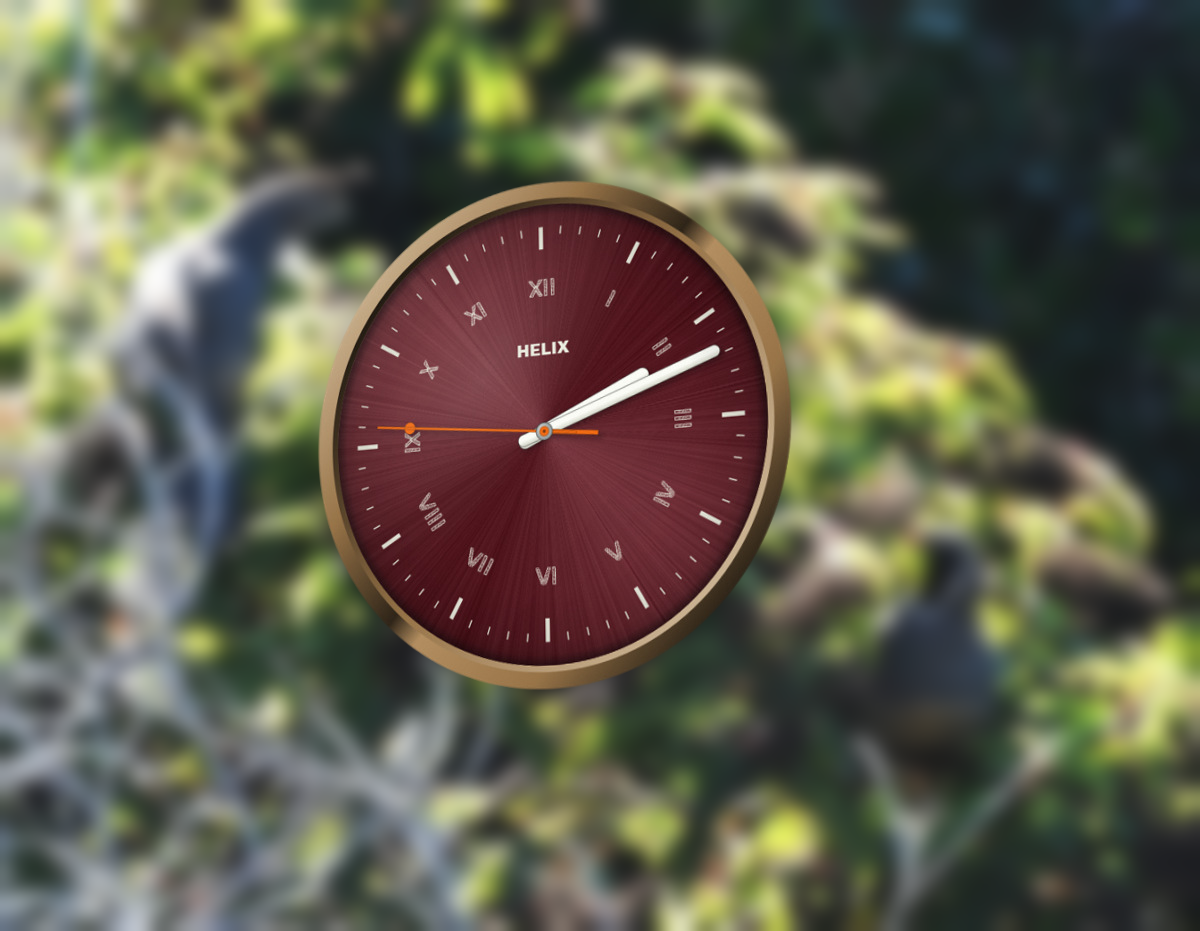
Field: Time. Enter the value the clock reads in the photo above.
2:11:46
